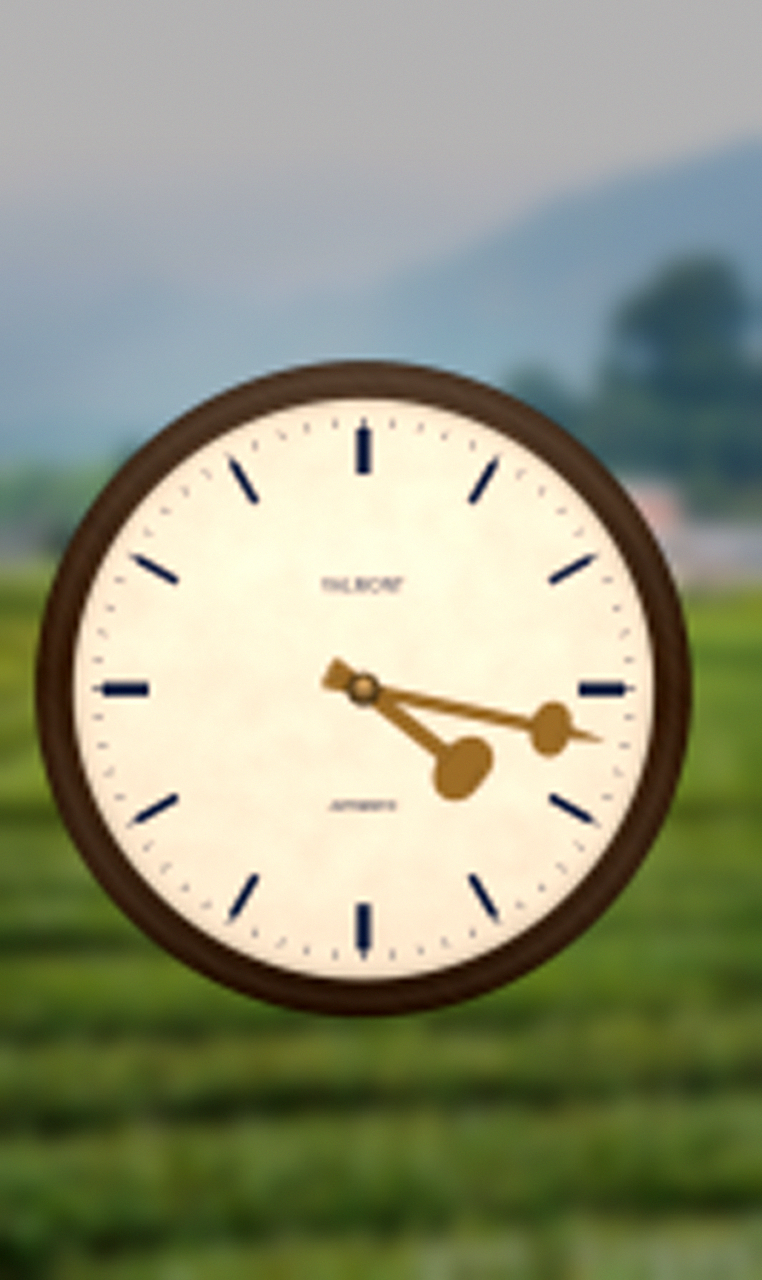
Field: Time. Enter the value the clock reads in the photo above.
4:17
